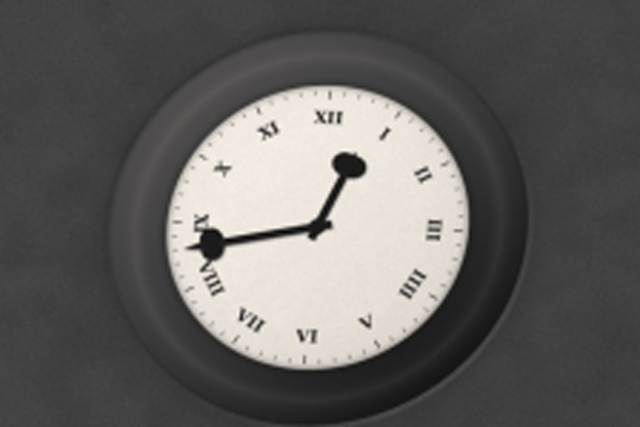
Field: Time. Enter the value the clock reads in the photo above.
12:43
